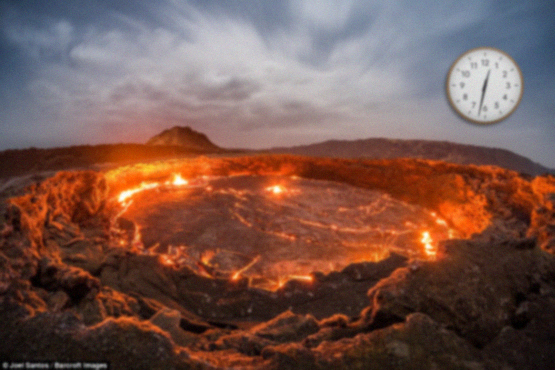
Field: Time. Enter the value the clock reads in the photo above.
12:32
